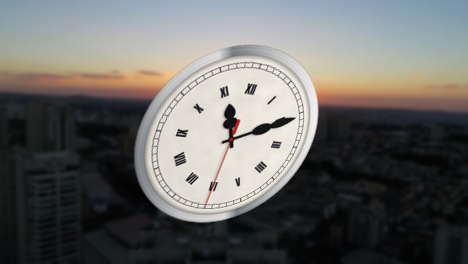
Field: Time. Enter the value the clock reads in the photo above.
11:10:30
